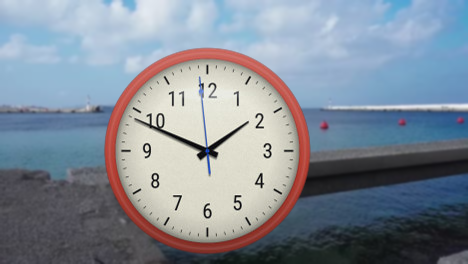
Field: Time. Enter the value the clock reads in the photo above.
1:48:59
